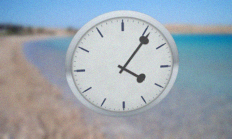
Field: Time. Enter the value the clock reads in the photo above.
4:06
